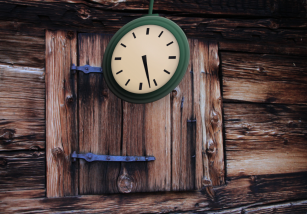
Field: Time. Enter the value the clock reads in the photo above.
5:27
